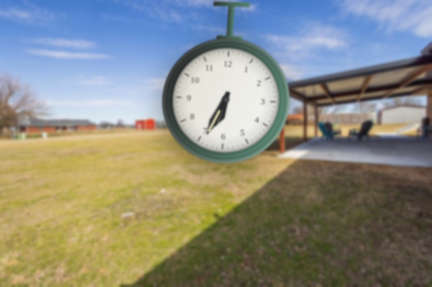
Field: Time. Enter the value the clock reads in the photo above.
6:34
